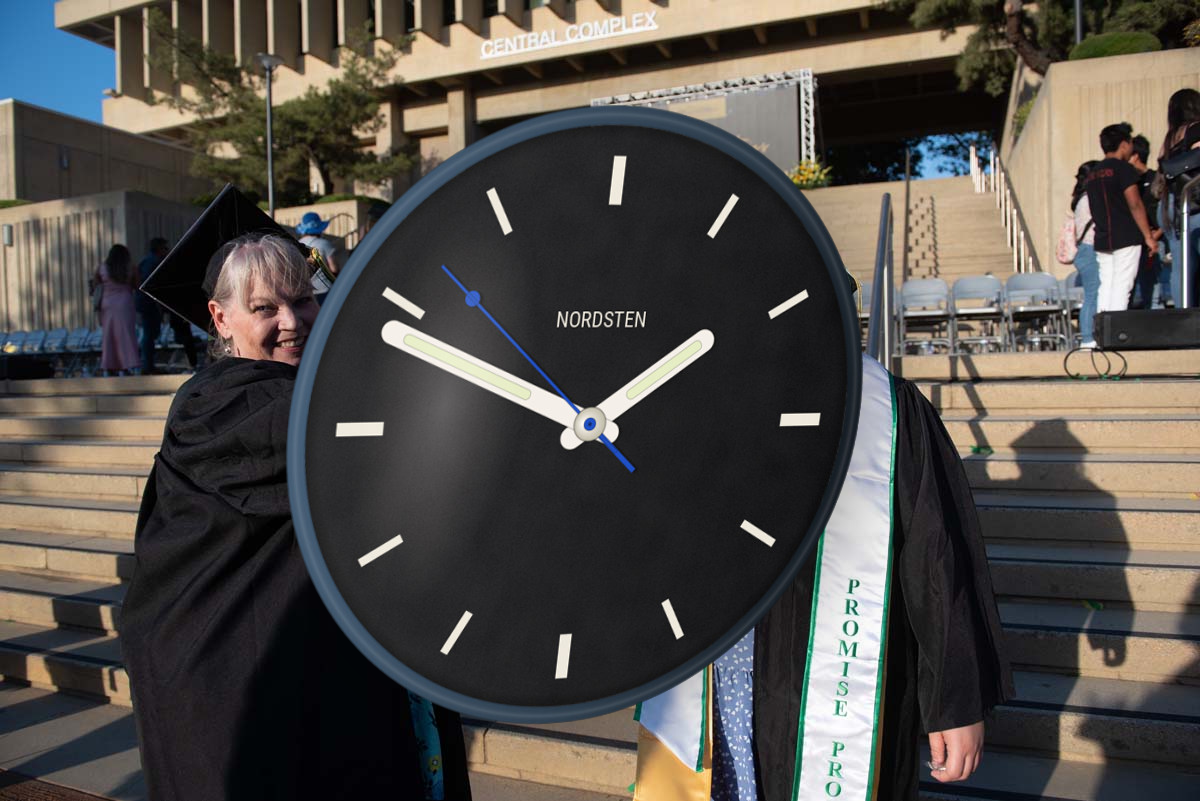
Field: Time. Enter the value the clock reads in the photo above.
1:48:52
